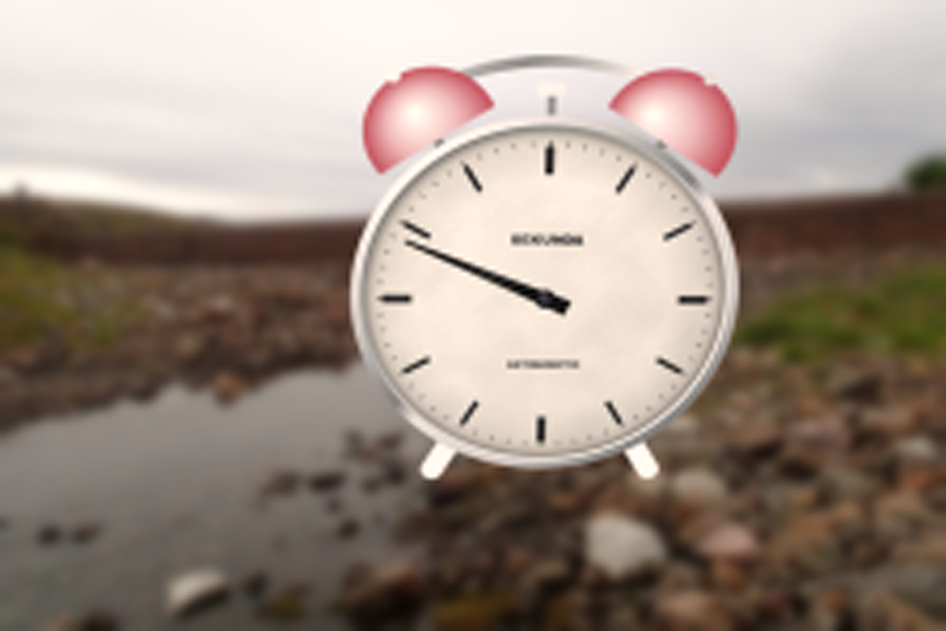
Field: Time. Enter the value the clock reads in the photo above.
9:49
